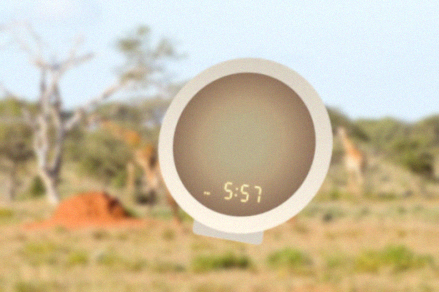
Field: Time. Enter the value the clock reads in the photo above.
5:57
